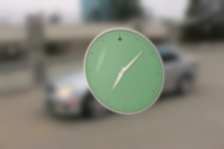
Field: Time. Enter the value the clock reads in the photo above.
7:08
